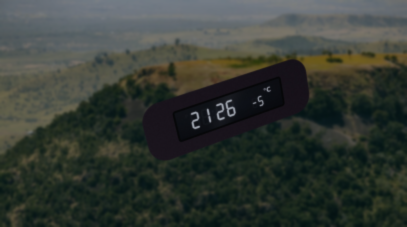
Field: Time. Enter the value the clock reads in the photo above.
21:26
